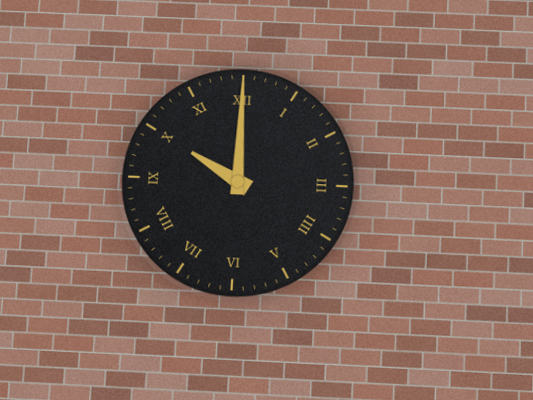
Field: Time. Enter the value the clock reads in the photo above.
10:00
